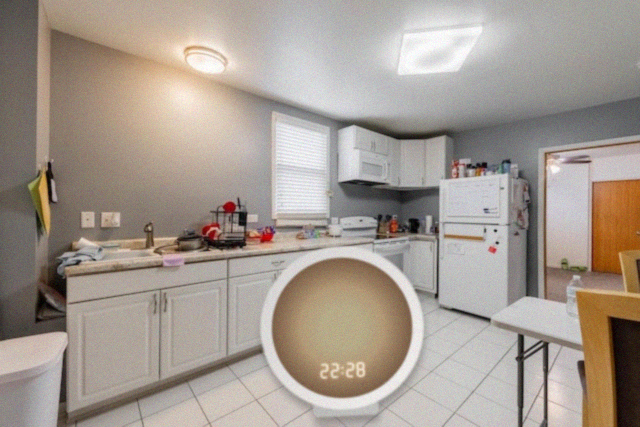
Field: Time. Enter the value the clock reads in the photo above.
22:28
